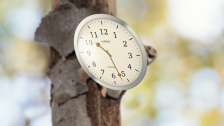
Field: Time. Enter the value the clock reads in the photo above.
10:27
